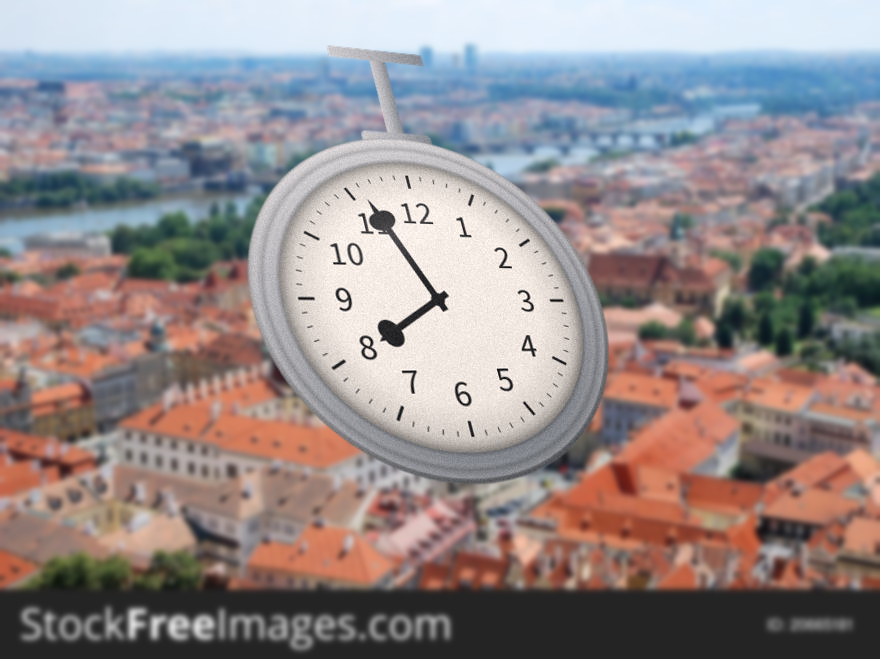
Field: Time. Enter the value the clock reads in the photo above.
7:56
